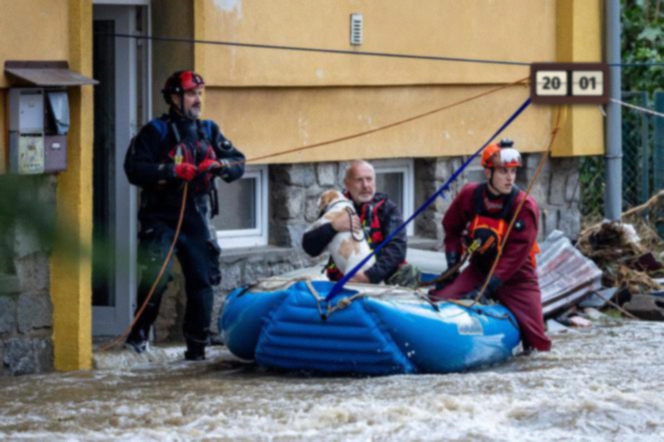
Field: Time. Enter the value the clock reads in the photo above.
20:01
